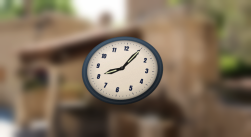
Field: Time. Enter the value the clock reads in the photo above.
8:05
